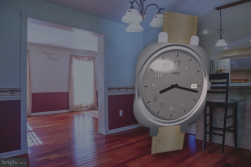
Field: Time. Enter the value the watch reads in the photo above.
8:17
